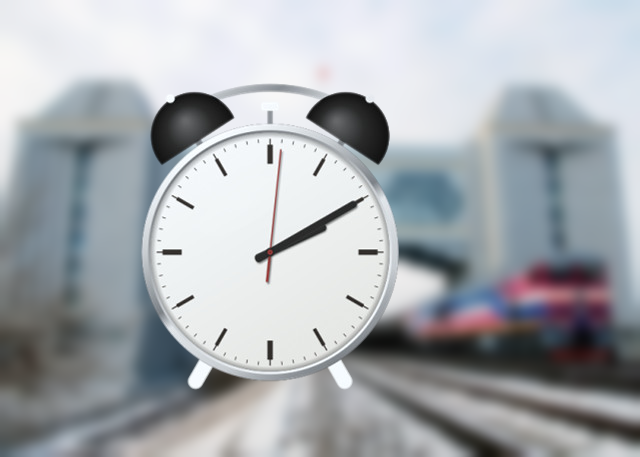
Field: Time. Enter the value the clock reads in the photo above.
2:10:01
